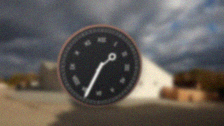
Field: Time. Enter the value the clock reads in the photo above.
1:34
